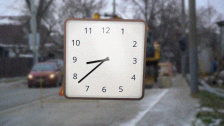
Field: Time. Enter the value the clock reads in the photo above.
8:38
